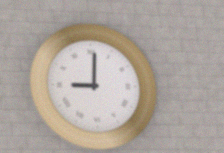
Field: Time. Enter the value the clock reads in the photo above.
9:01
